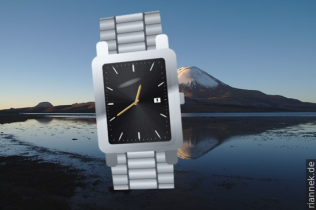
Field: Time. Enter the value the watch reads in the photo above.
12:40
